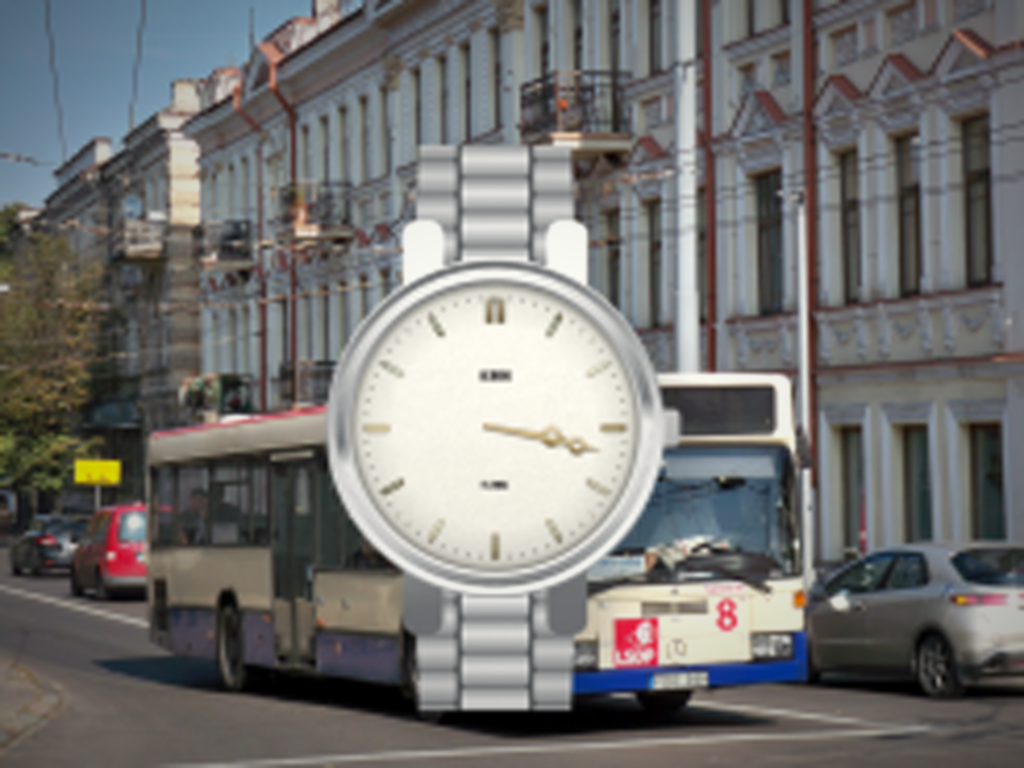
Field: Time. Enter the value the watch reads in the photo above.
3:17
